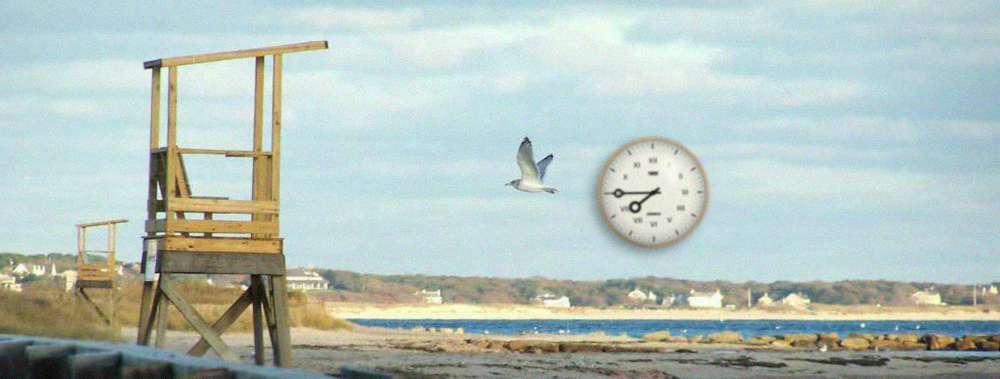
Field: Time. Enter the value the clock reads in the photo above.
7:45
